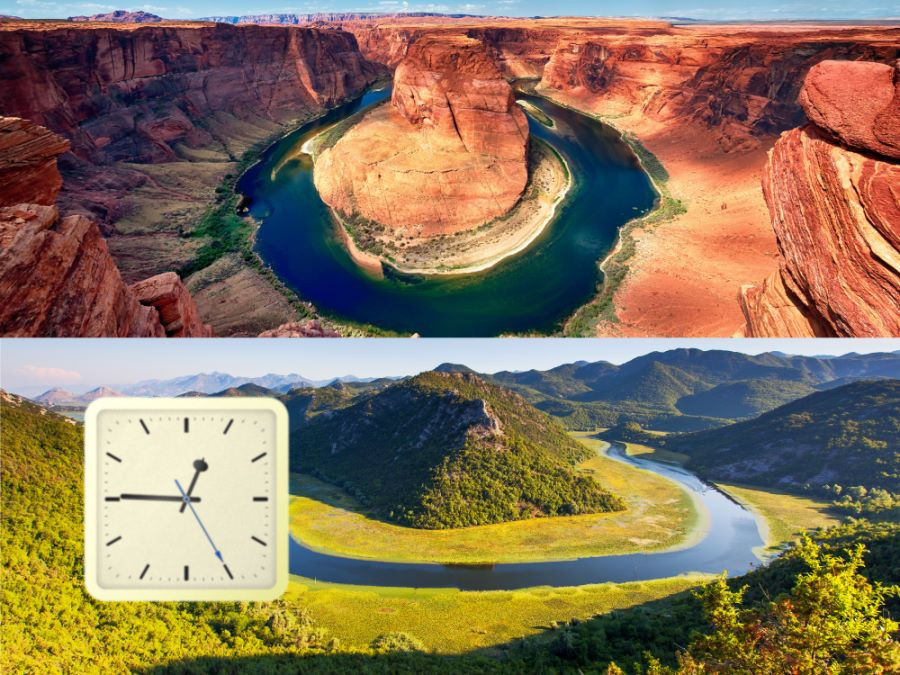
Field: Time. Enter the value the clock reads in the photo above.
12:45:25
